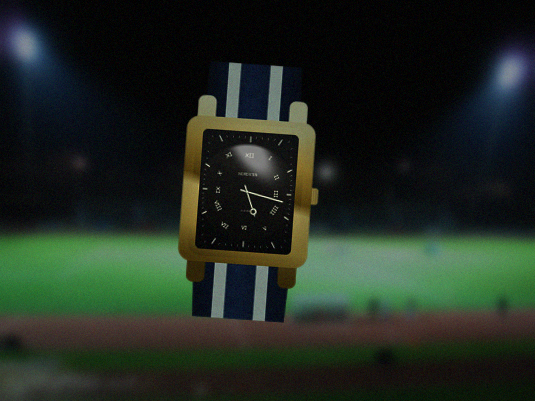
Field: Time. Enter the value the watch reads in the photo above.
5:17
